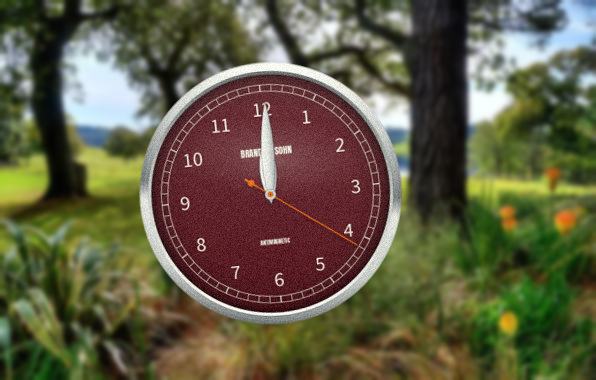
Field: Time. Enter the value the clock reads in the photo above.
12:00:21
